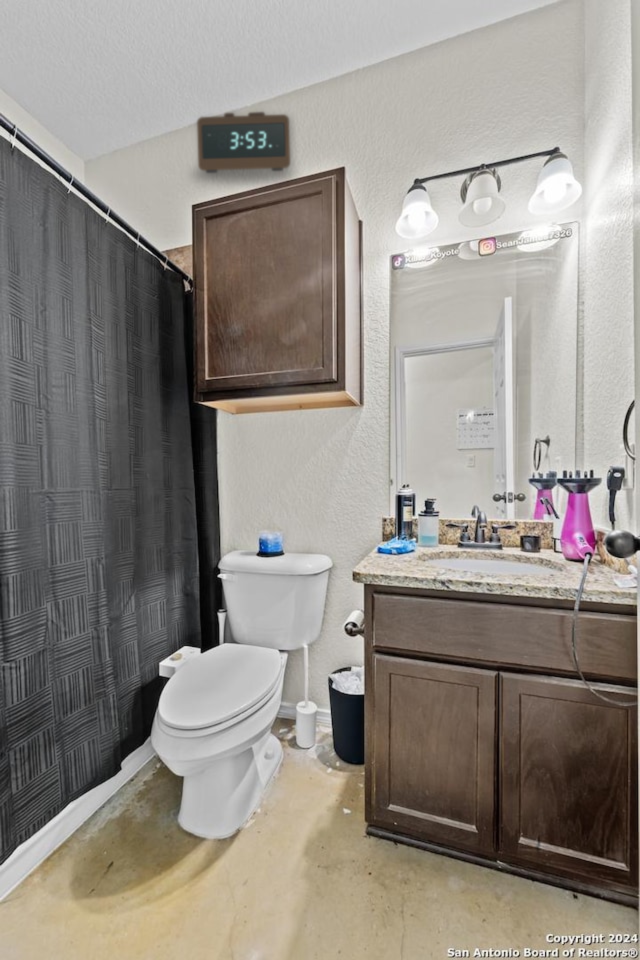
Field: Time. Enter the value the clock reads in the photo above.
3:53
